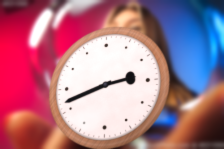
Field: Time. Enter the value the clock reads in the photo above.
2:42
